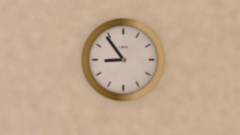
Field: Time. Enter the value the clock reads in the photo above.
8:54
